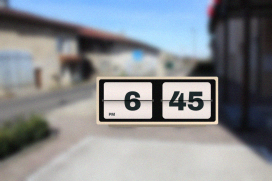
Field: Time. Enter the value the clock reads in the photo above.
6:45
